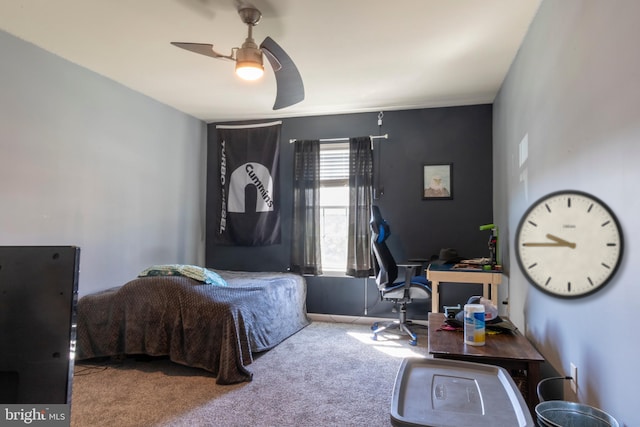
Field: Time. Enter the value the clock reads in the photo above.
9:45
